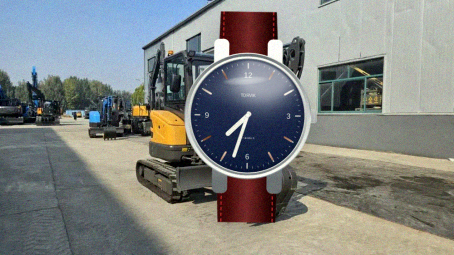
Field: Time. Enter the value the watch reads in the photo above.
7:33
